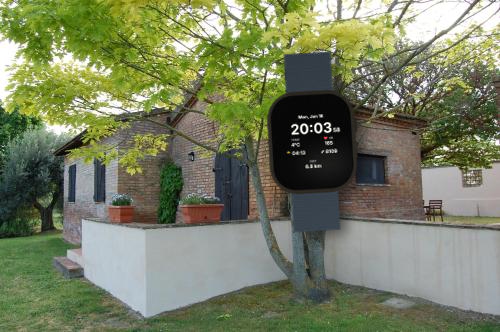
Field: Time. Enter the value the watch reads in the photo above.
20:03
